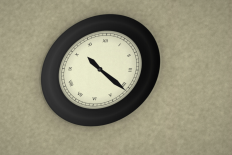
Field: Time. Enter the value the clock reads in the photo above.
10:21
